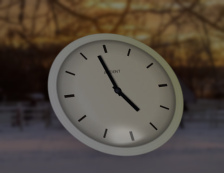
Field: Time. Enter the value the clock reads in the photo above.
4:58
